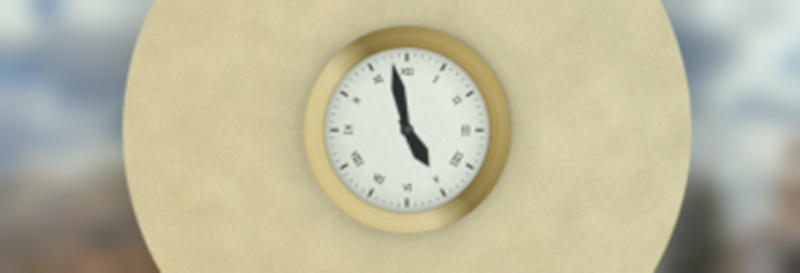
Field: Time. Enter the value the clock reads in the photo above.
4:58
